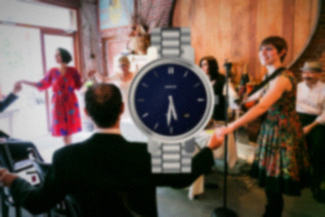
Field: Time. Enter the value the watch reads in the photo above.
5:31
